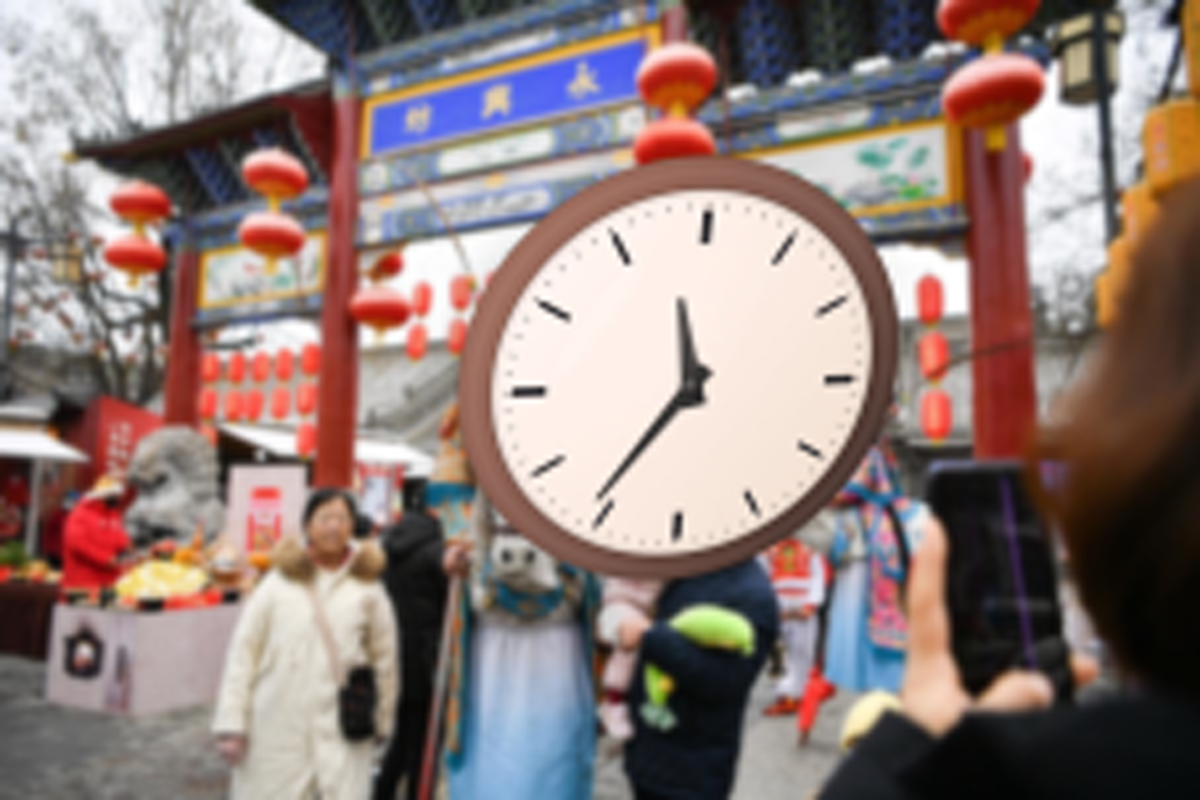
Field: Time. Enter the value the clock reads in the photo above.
11:36
